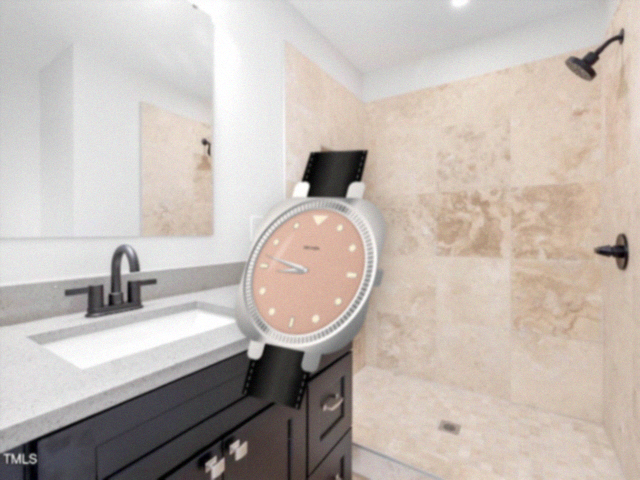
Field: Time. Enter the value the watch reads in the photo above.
8:47
